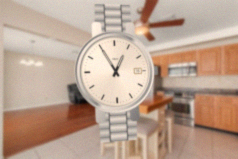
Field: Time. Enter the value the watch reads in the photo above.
12:55
